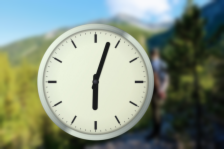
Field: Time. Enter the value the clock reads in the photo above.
6:03
